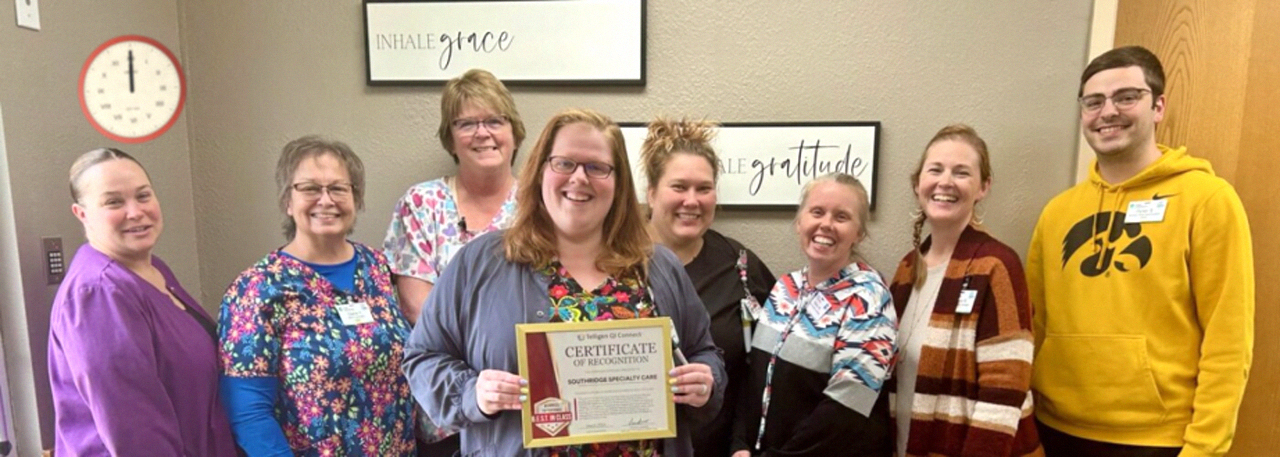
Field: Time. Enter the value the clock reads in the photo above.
12:00
